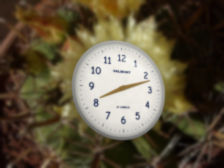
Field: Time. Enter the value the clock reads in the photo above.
8:12
